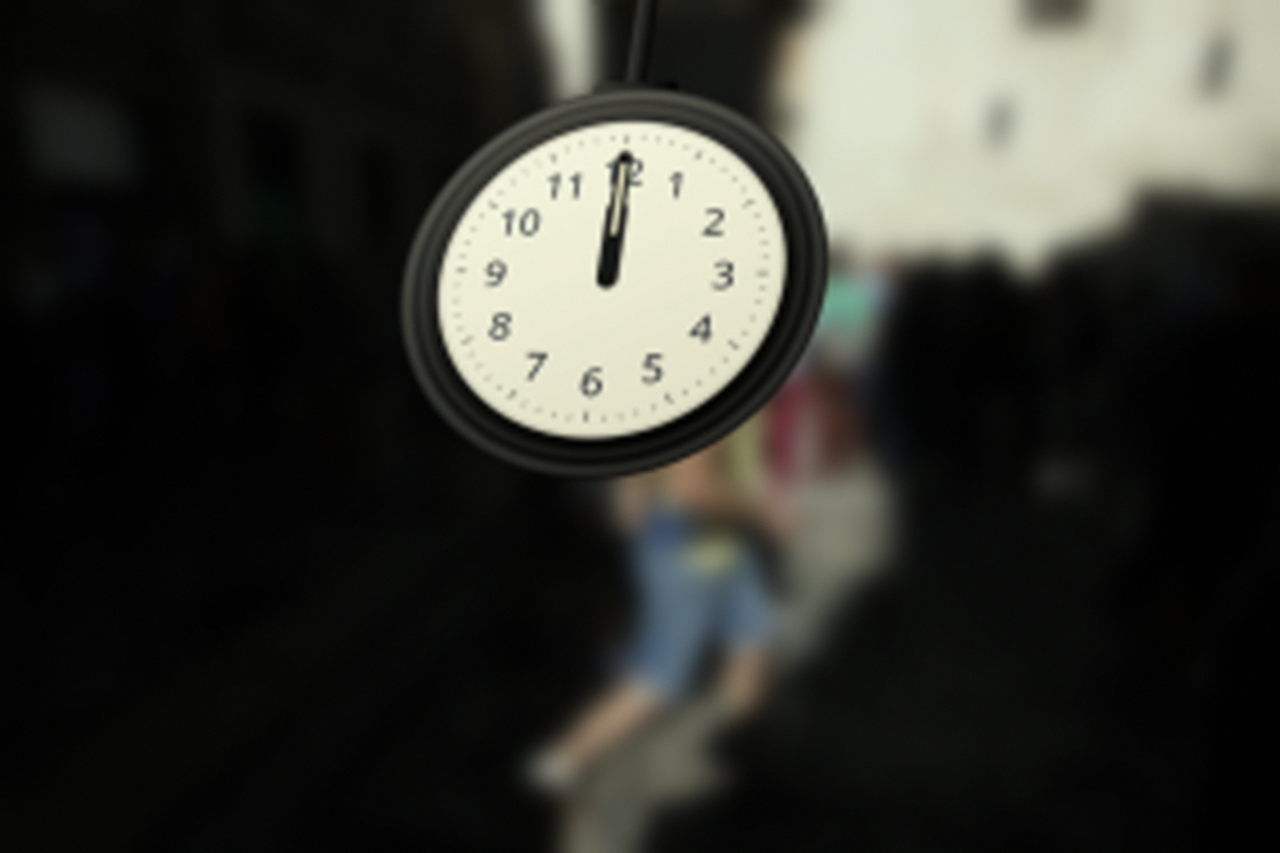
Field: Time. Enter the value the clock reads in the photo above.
12:00
